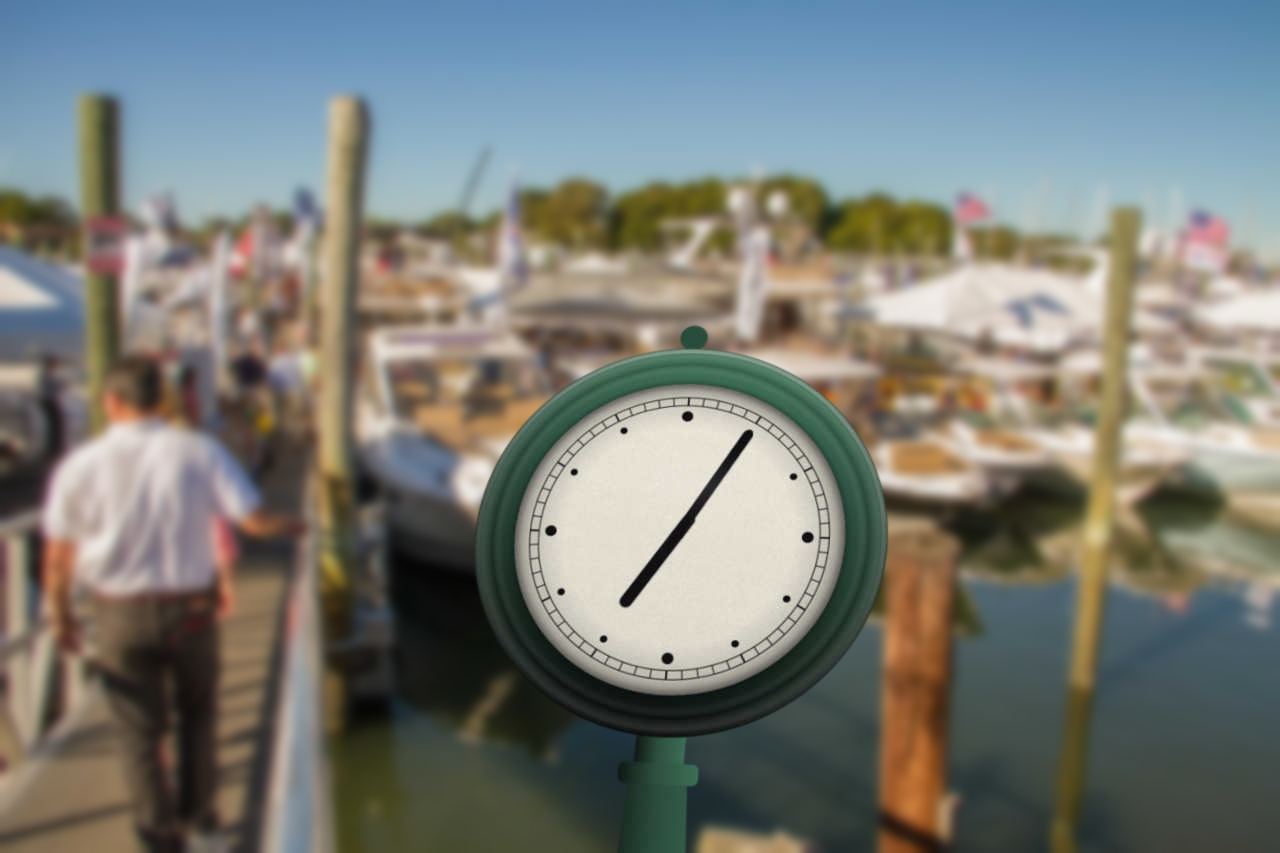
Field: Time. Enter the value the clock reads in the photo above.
7:05
